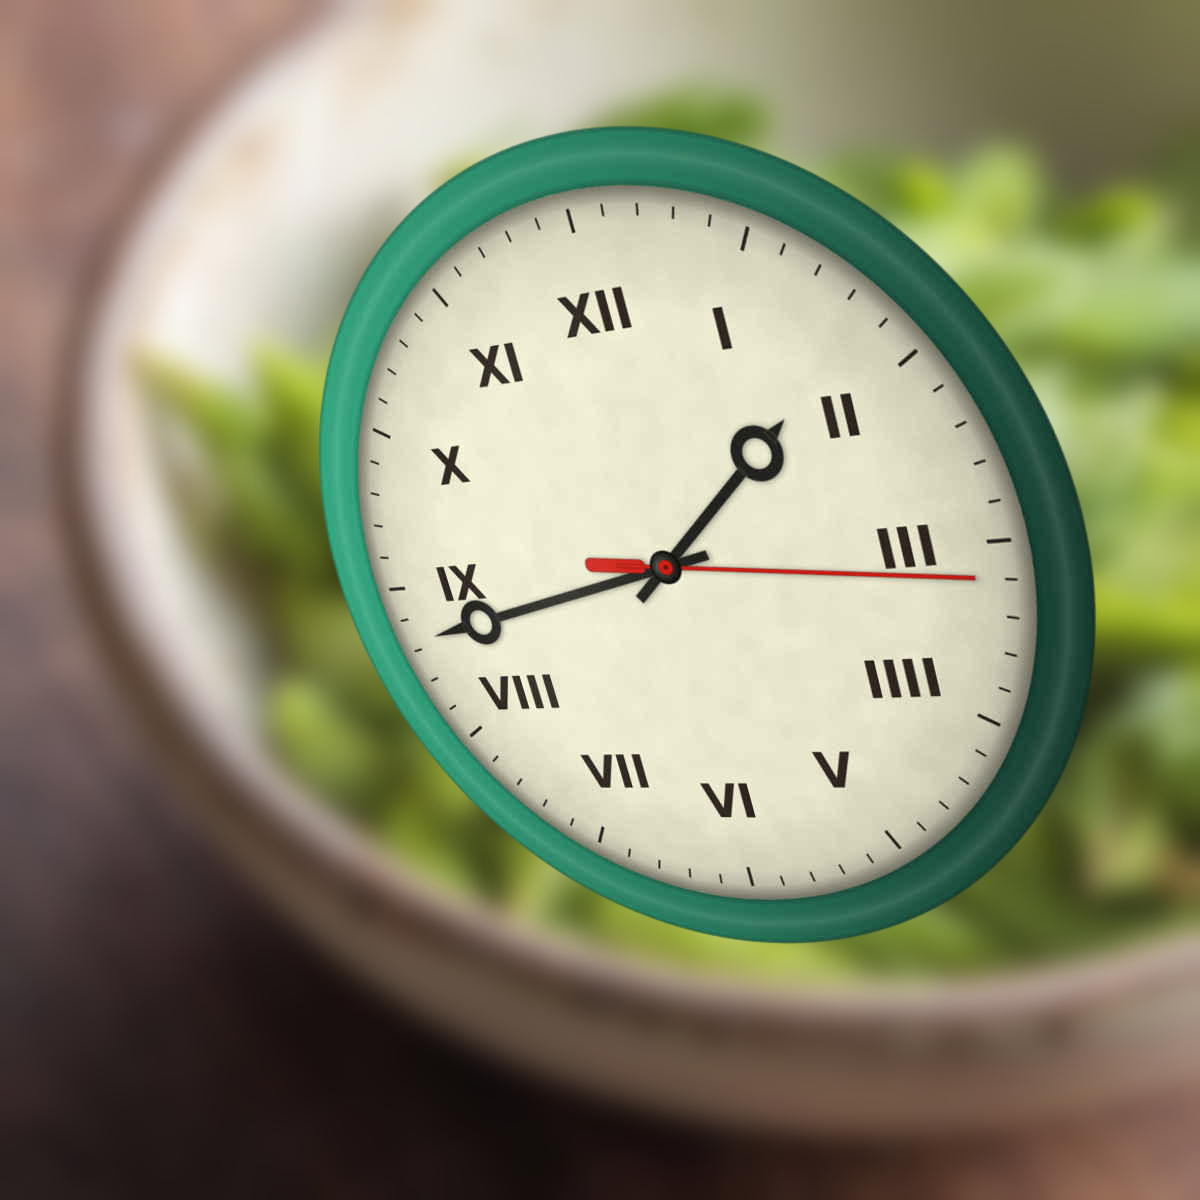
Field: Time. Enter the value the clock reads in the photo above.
1:43:16
